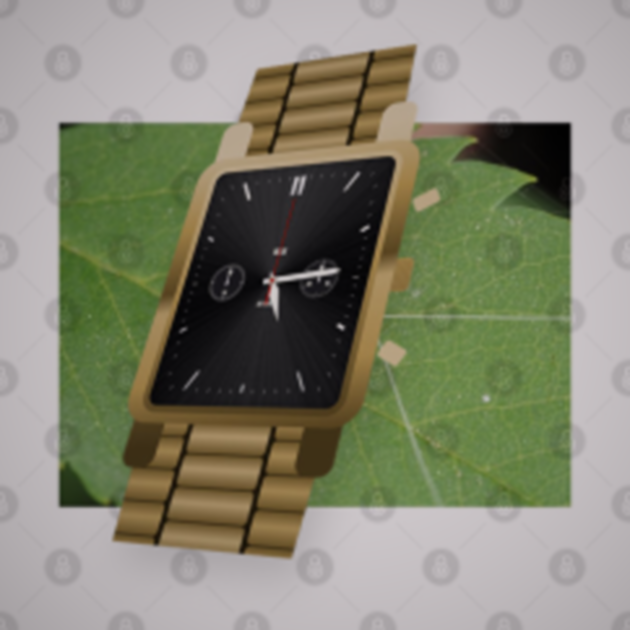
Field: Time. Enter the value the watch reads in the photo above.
5:14
